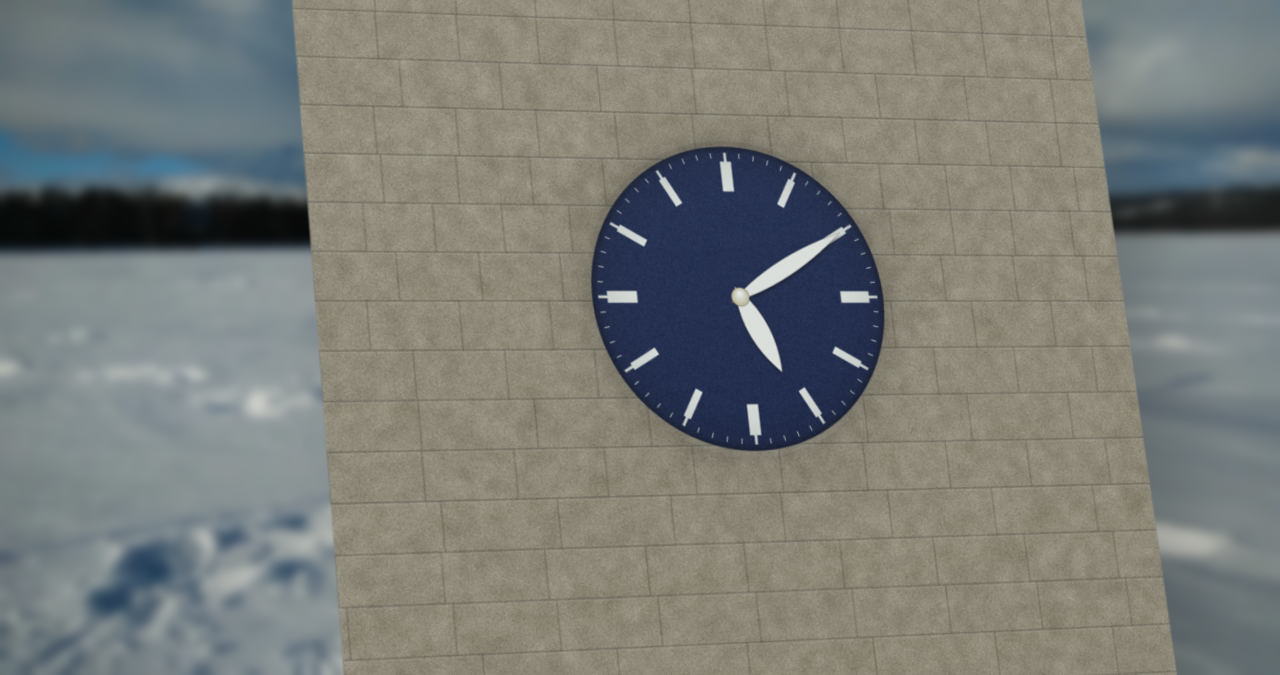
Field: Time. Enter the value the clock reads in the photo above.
5:10
